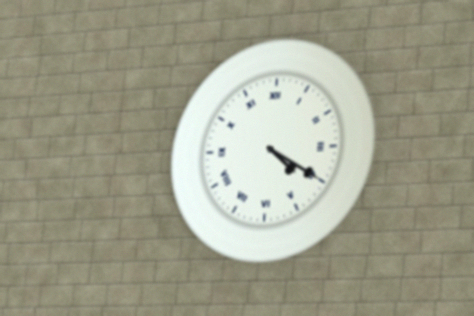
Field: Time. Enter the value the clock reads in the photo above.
4:20
